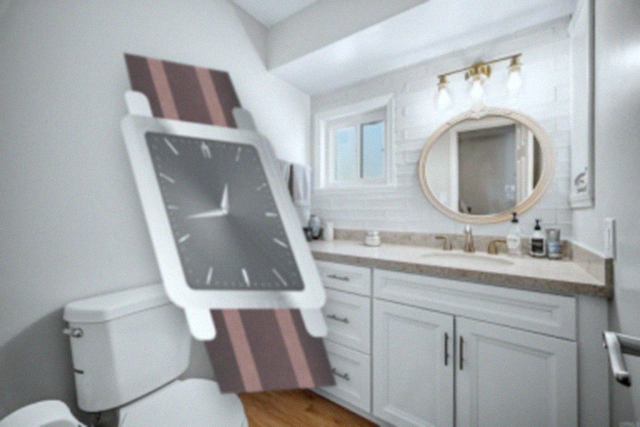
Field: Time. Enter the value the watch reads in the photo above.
12:43
